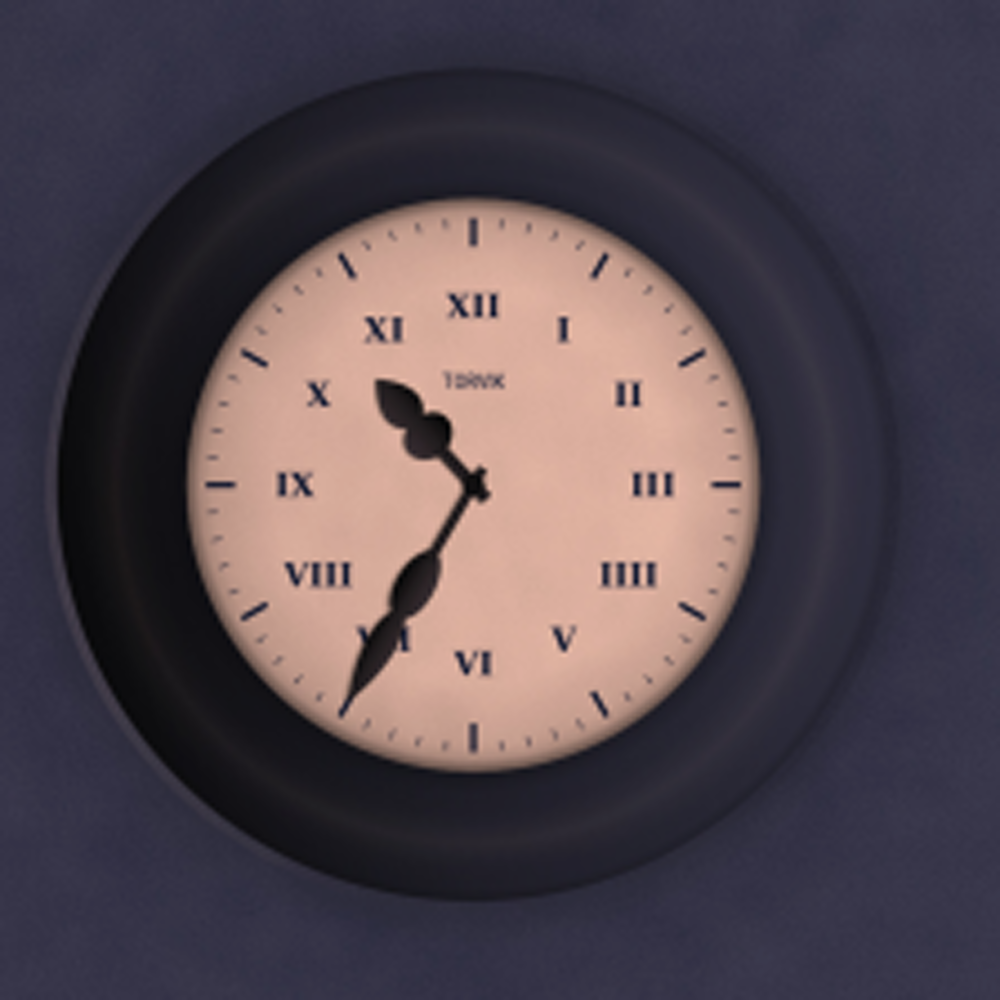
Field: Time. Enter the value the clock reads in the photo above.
10:35
